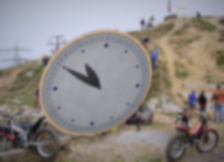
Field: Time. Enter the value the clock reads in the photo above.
10:50
